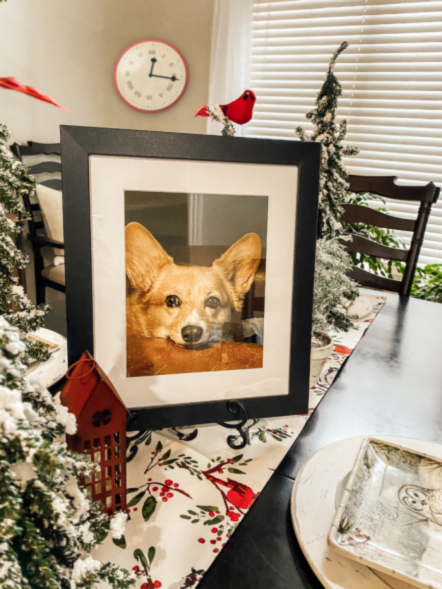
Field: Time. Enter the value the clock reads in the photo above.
12:16
